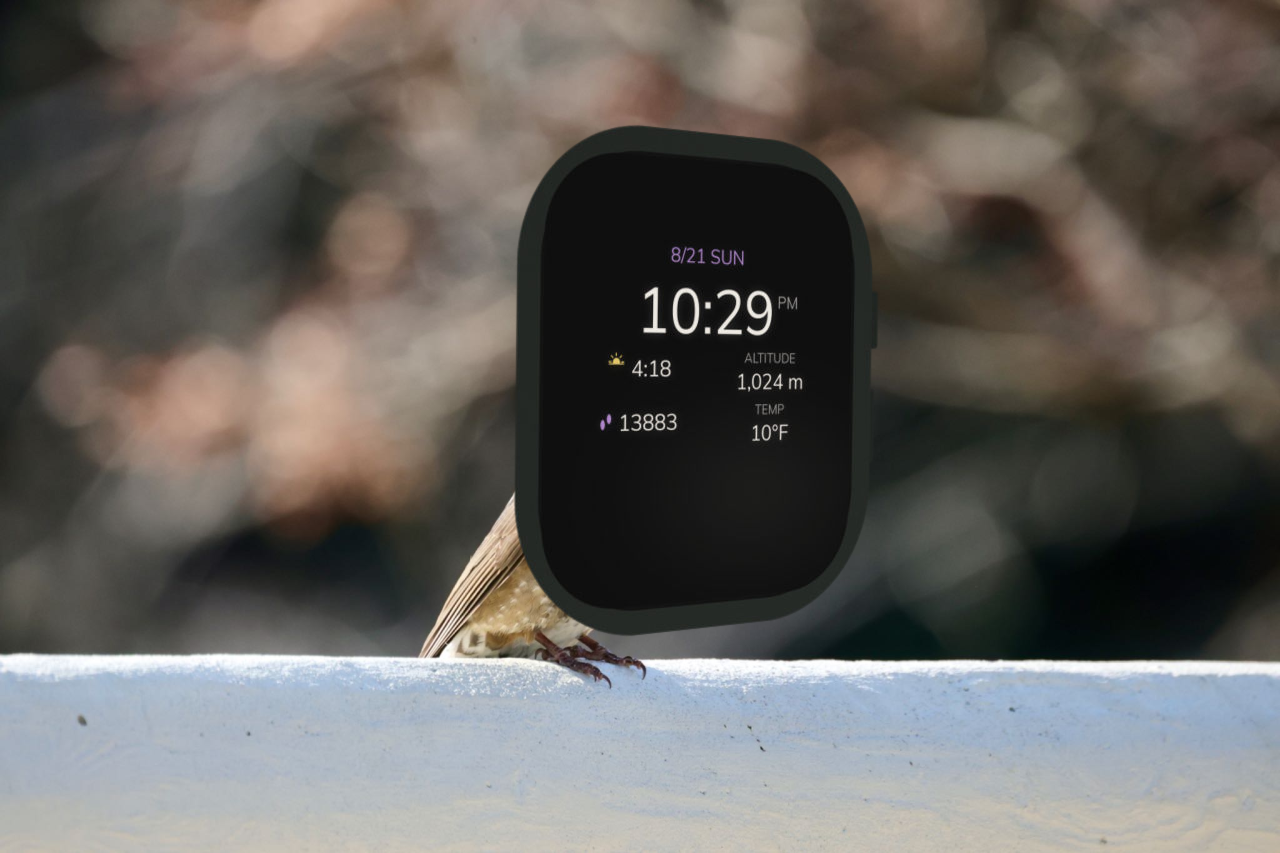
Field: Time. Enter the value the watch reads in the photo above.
10:29
